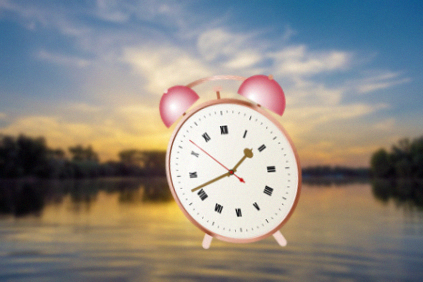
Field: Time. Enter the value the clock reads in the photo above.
1:41:52
